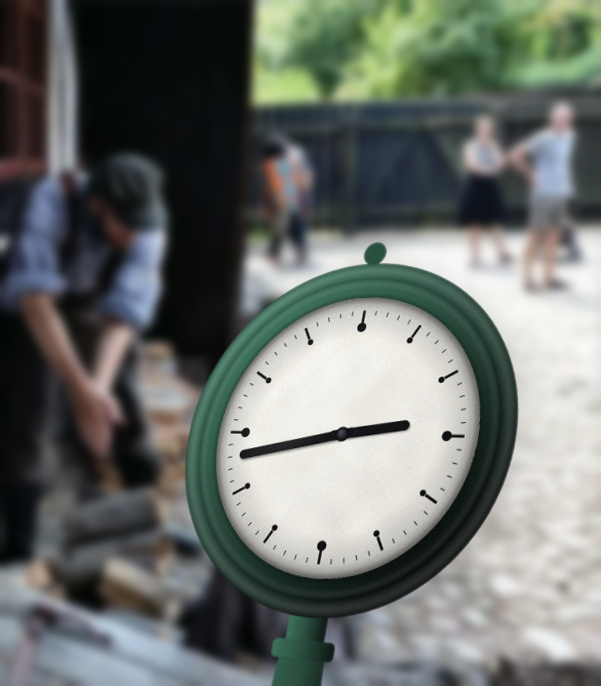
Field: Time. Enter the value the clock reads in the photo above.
2:43
